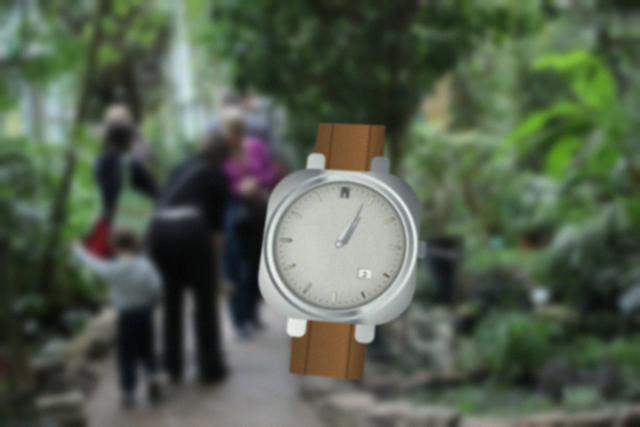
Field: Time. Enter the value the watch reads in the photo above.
1:04
